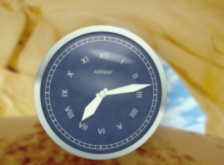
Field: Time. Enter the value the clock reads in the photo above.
7:13
